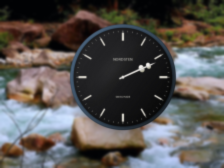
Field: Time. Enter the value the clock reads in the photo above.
2:11
